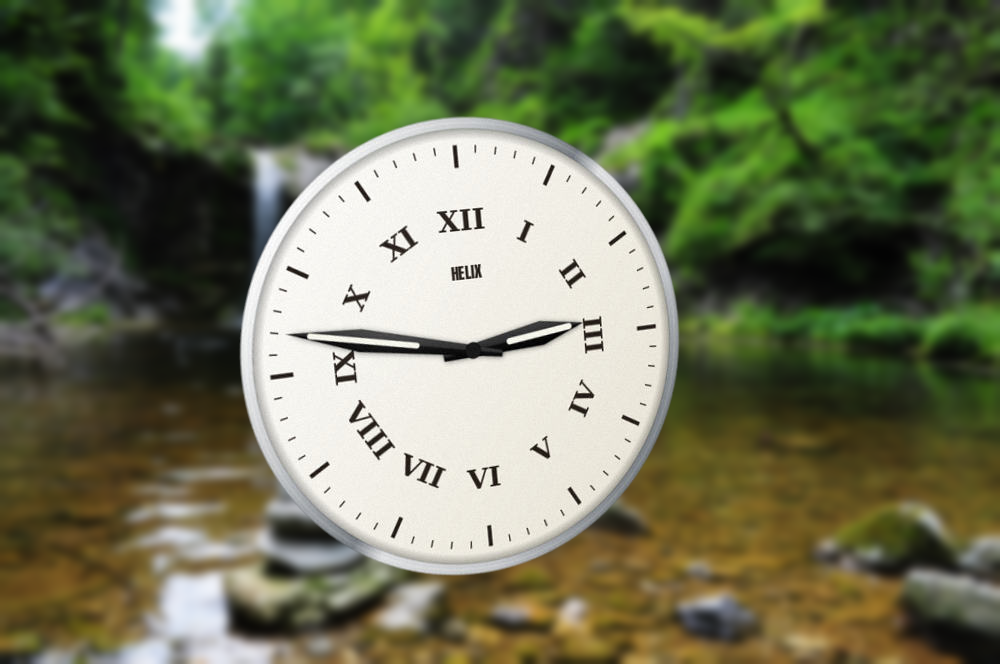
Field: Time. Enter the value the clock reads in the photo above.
2:47
